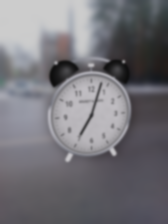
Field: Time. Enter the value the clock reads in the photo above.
7:03
